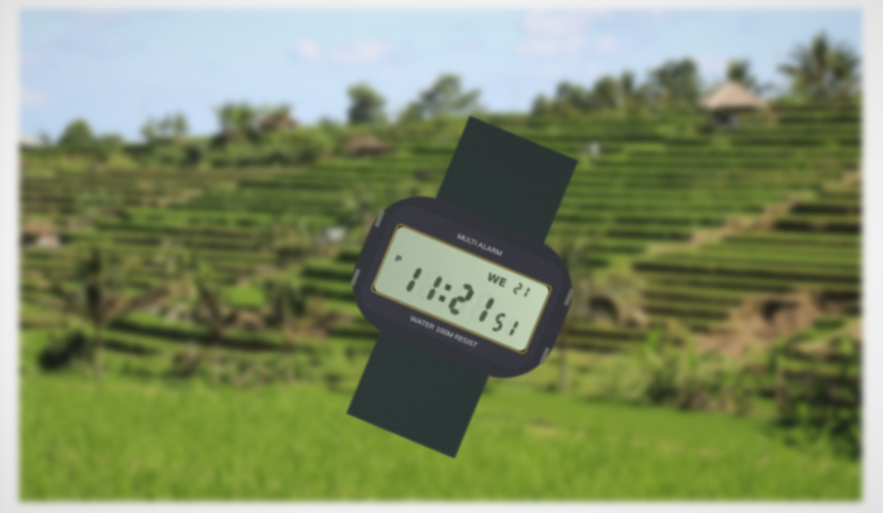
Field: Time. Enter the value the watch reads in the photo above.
11:21:51
